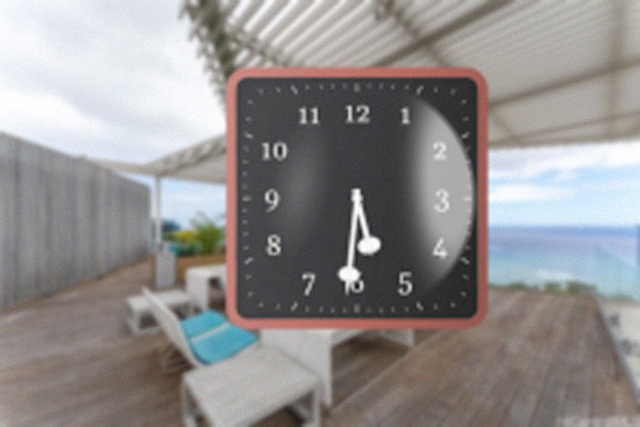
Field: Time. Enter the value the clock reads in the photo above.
5:31
